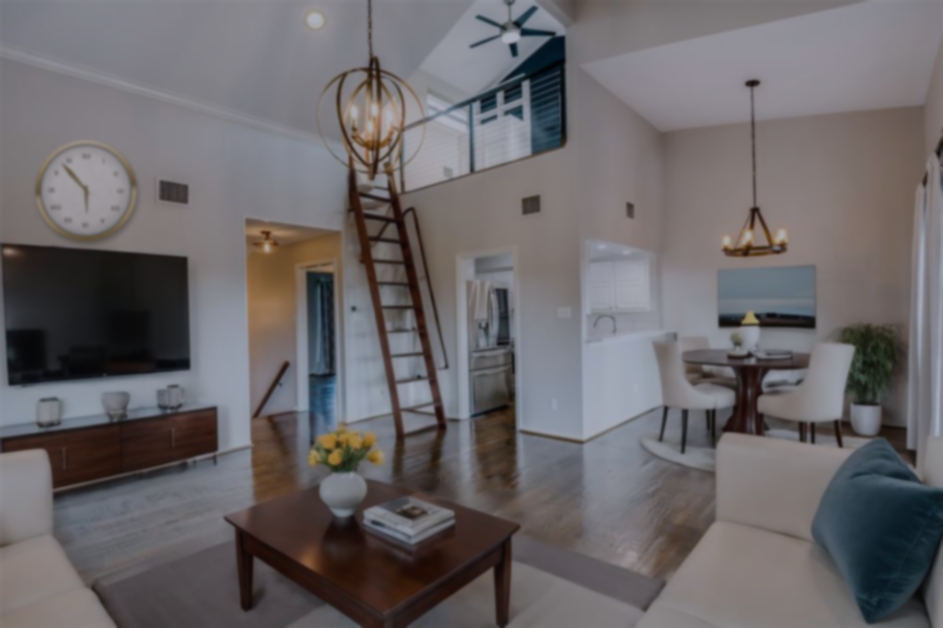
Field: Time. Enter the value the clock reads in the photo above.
5:53
